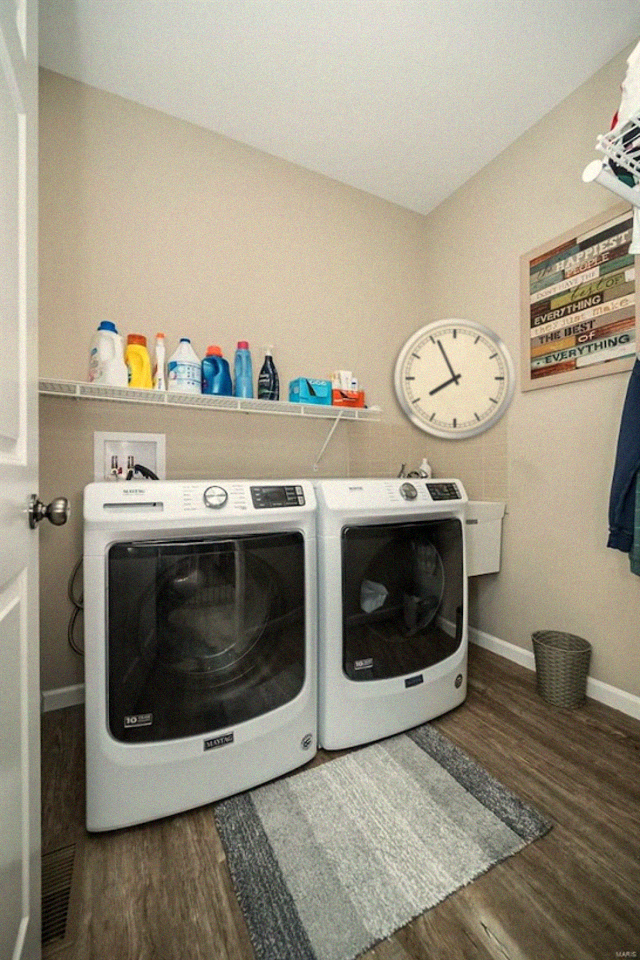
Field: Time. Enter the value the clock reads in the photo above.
7:56
